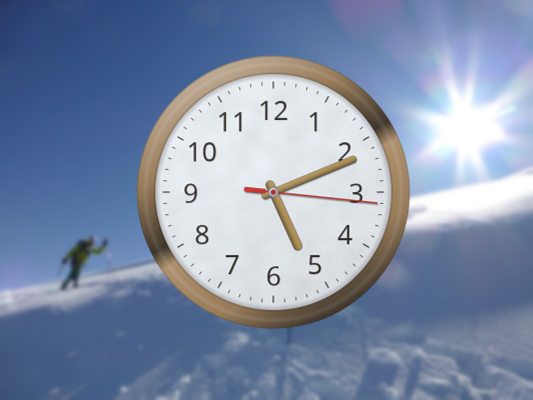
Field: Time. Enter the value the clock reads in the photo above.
5:11:16
